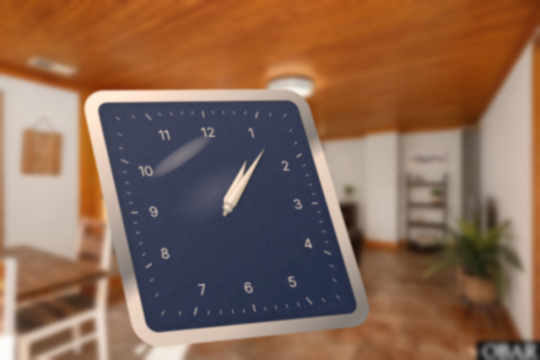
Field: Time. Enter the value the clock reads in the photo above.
1:07
